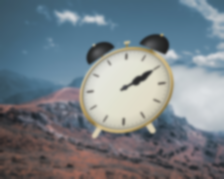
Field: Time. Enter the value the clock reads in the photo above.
2:10
